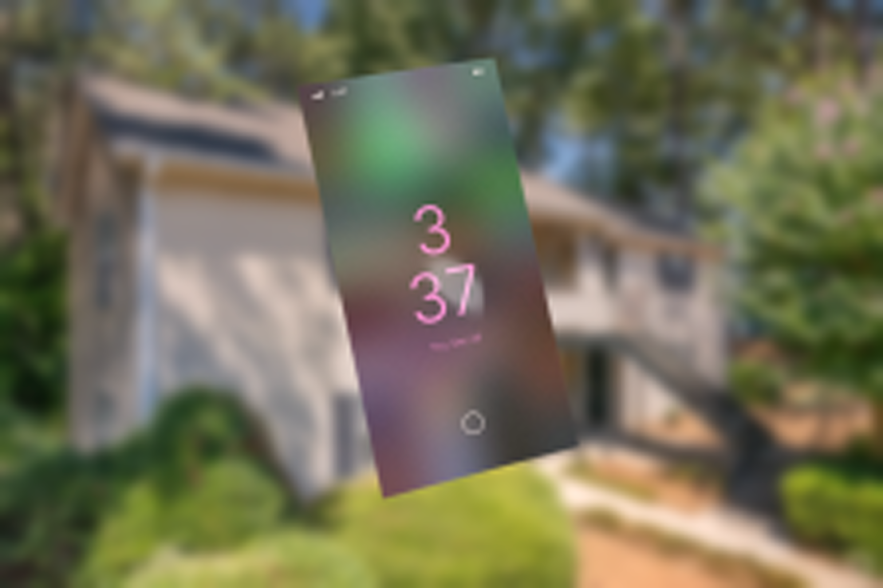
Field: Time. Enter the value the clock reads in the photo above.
3:37
